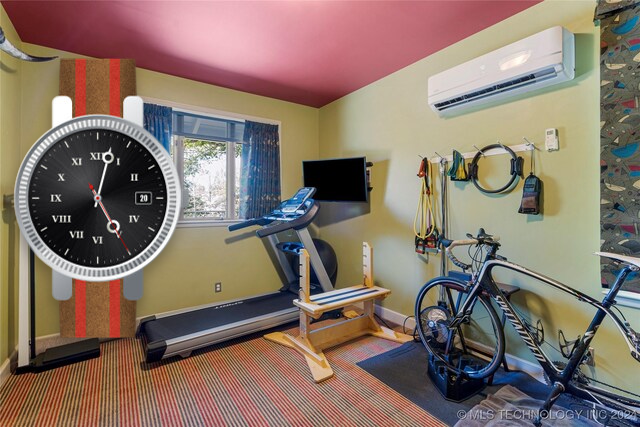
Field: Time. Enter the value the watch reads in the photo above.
5:02:25
